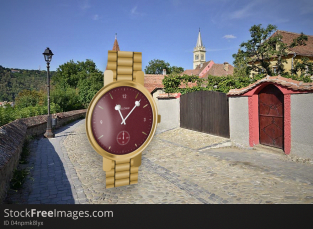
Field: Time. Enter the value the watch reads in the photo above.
11:07
